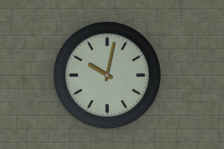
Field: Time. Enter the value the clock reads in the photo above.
10:02
